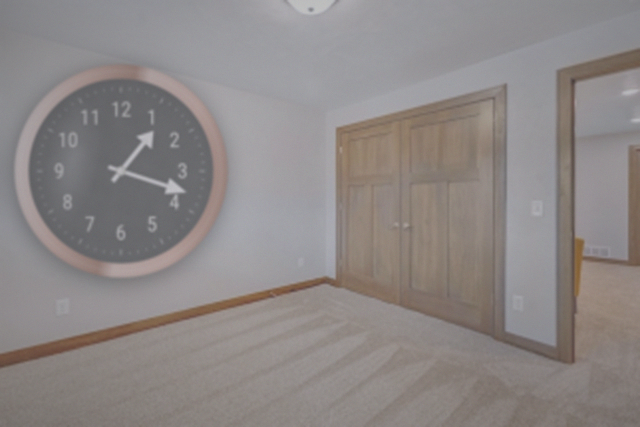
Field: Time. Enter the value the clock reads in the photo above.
1:18
